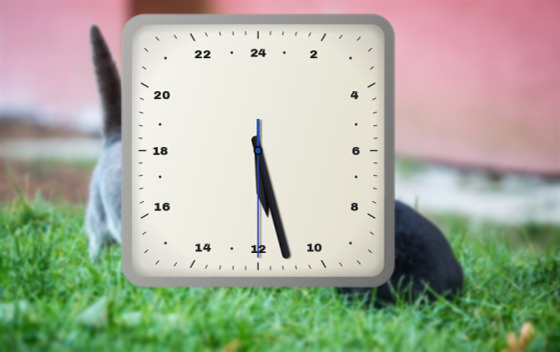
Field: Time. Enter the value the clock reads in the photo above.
11:27:30
